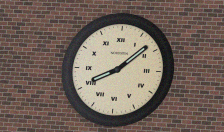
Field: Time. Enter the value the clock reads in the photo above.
8:08
